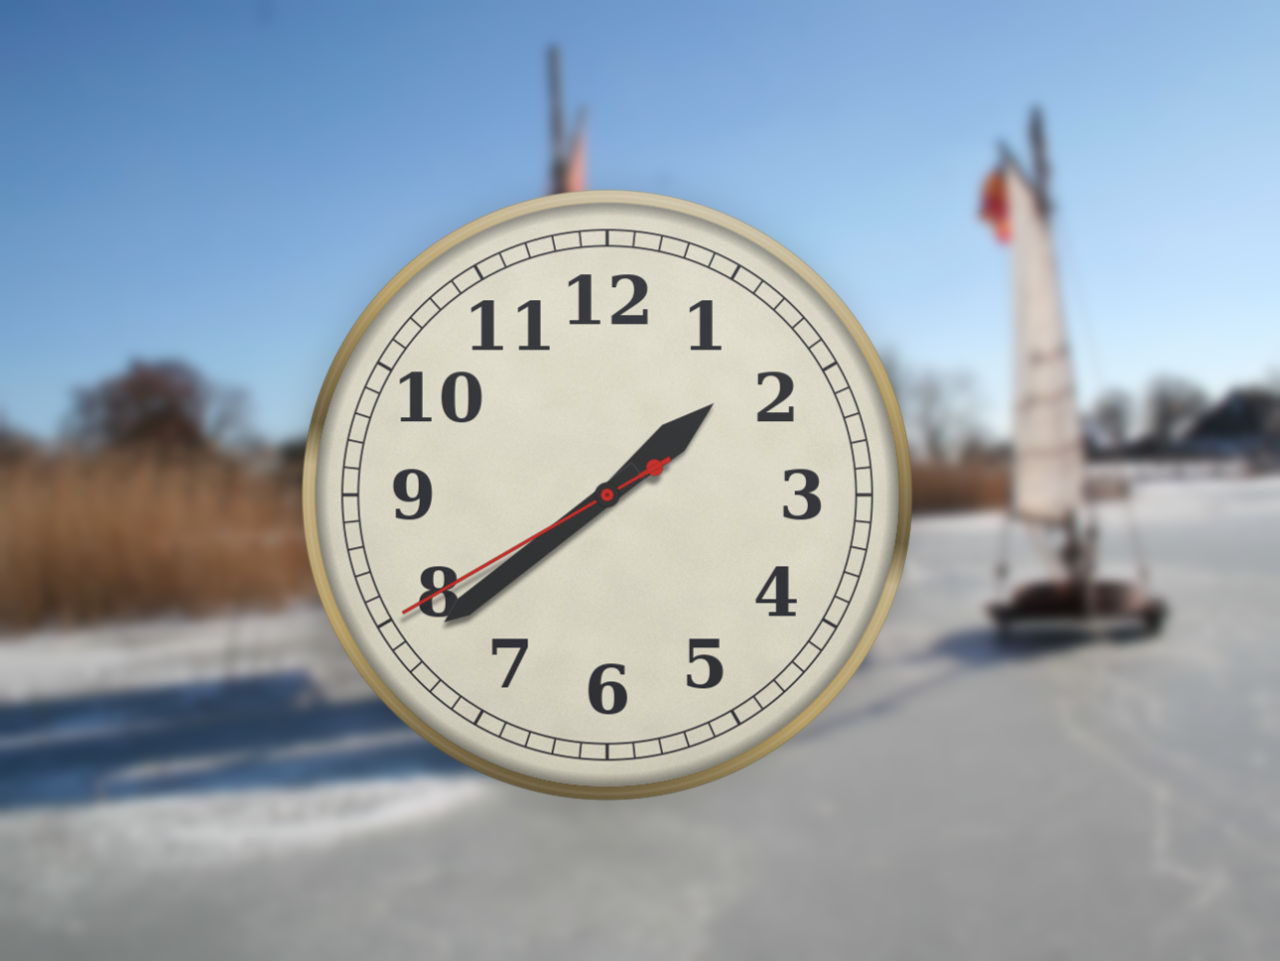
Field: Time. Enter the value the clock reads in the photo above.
1:38:40
